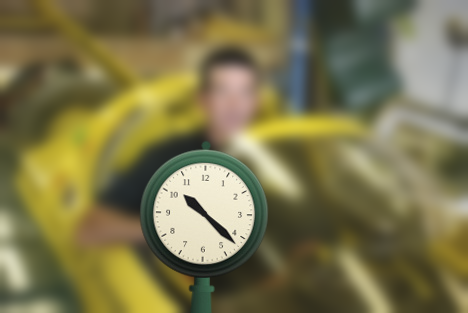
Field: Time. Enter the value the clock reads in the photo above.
10:22
